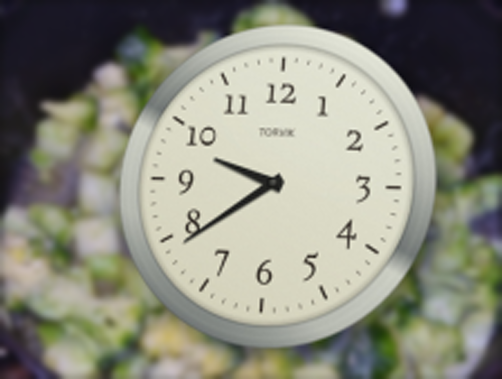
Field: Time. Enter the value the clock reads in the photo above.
9:39
